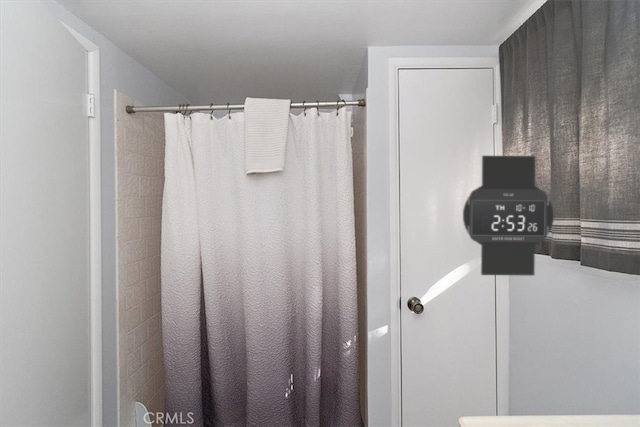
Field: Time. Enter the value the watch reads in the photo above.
2:53
